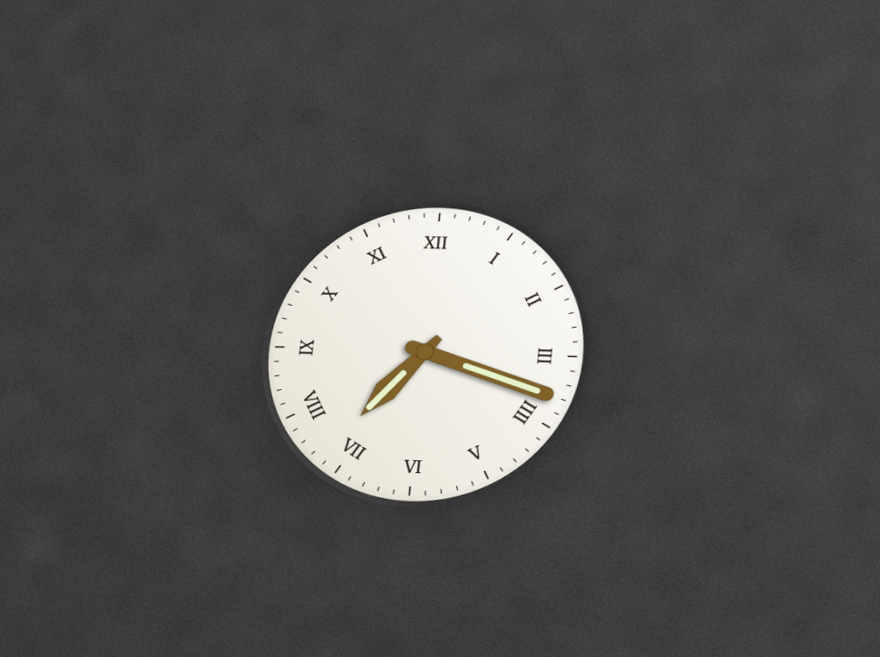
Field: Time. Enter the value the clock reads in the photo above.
7:18
